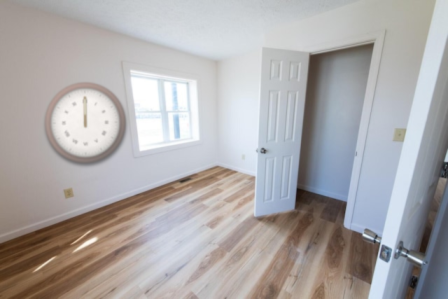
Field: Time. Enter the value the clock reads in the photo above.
12:00
